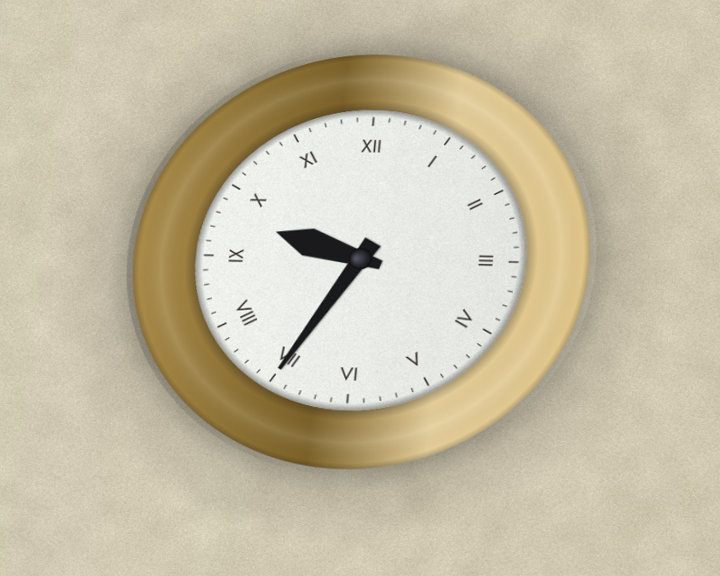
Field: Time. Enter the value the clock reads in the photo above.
9:35
